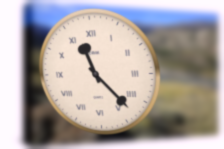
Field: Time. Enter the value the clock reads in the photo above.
11:23
